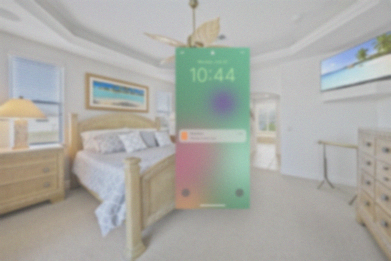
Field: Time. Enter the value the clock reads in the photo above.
10:44
